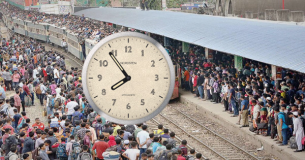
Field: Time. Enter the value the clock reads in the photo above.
7:54
